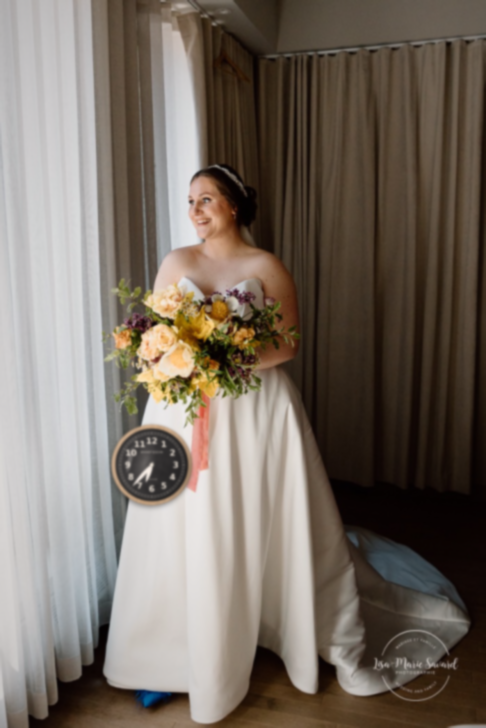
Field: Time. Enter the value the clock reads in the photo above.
6:37
